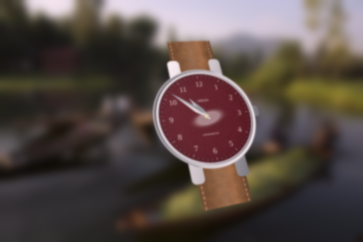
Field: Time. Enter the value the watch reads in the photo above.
10:52
